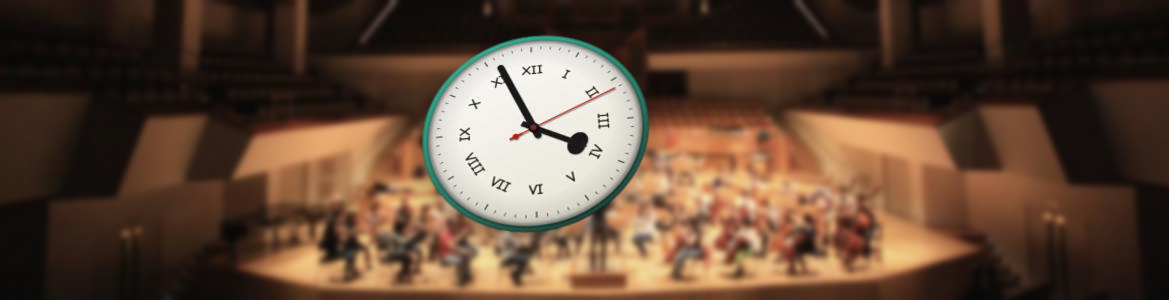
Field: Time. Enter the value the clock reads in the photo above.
3:56:11
